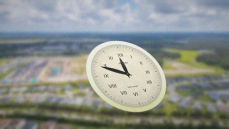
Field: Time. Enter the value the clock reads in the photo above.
11:49
